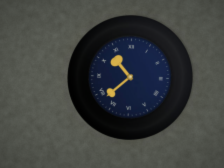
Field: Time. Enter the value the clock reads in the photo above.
10:38
